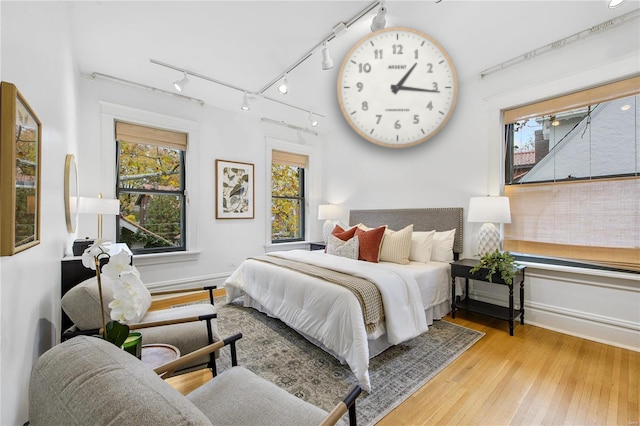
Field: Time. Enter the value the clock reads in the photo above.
1:16
